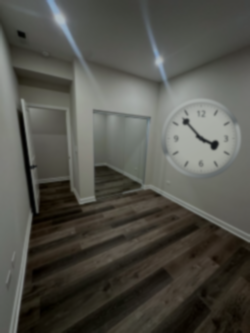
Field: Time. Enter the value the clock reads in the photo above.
3:53
